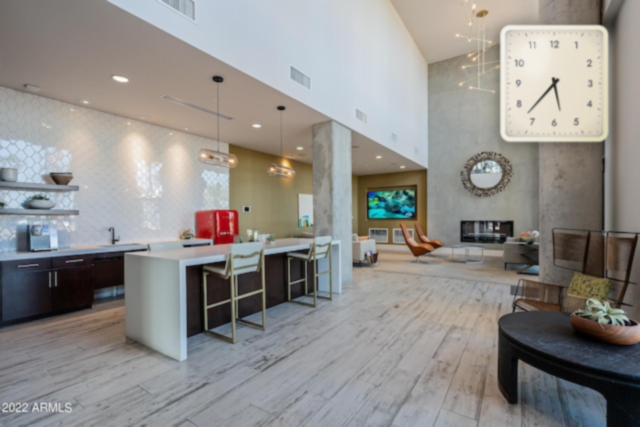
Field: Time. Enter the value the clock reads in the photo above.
5:37
